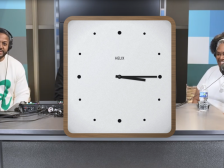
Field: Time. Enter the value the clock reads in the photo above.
3:15
